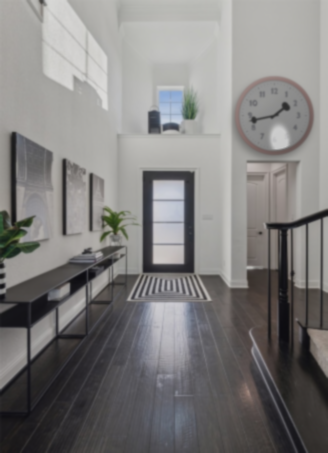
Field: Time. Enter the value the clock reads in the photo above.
1:43
